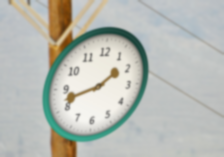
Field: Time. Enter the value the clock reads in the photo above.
1:42
